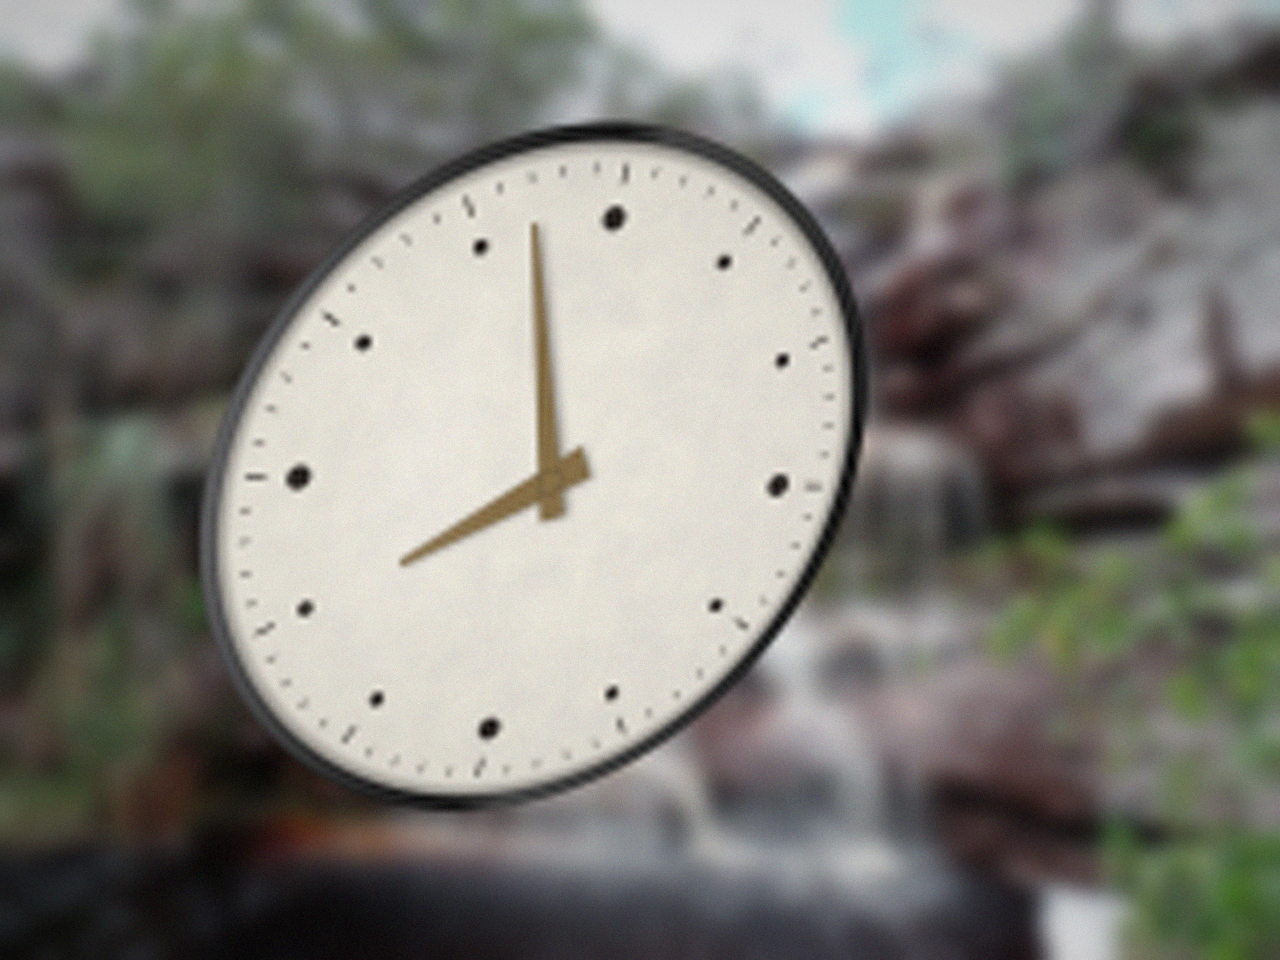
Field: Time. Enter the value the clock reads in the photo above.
7:57
